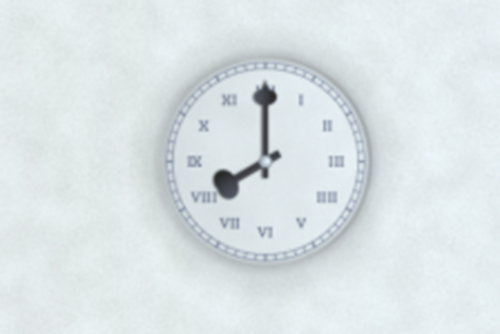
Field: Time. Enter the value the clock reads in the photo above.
8:00
